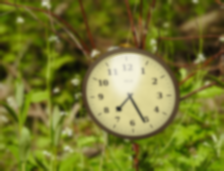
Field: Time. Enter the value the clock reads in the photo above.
7:26
